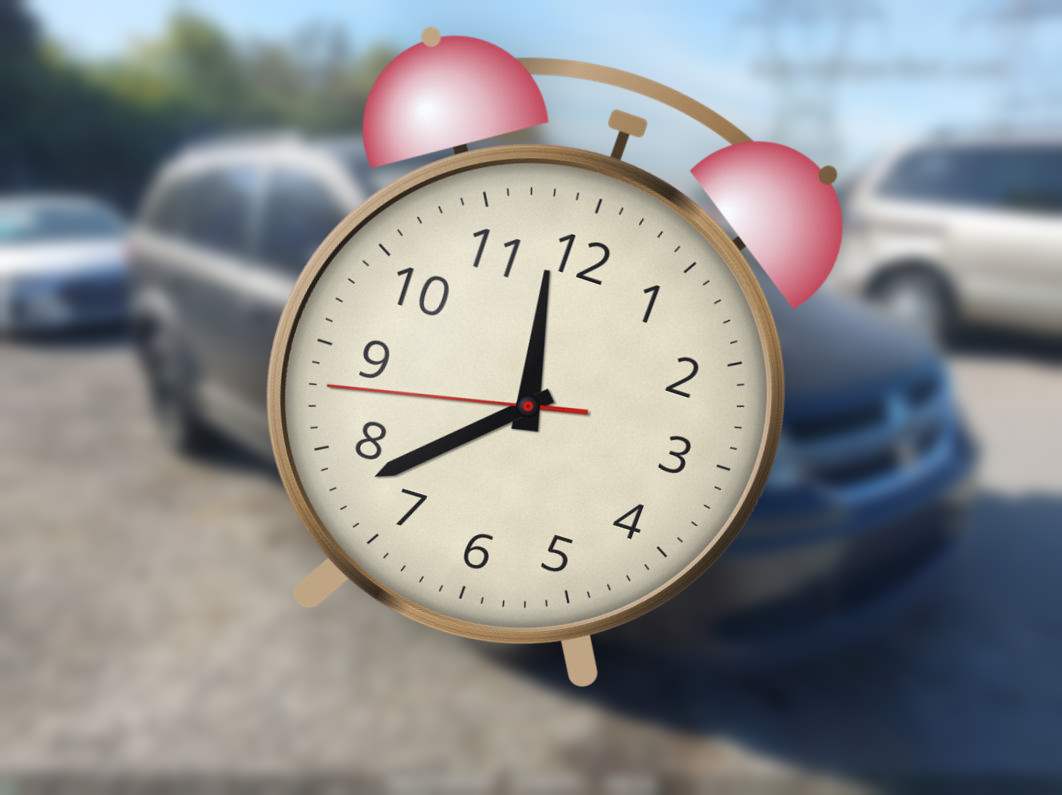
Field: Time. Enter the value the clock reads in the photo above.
11:37:43
